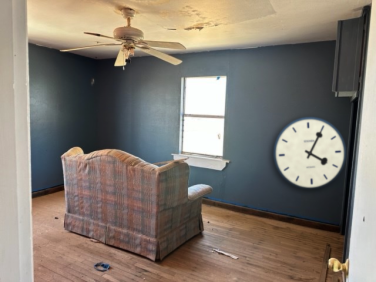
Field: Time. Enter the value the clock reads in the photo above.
4:05
